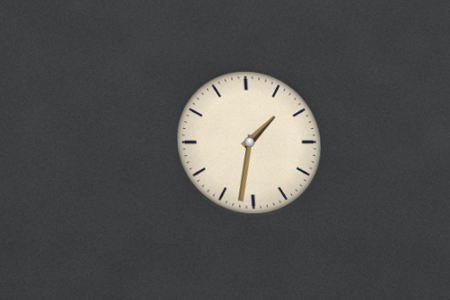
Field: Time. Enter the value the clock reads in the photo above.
1:32
